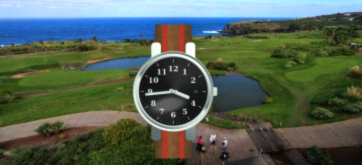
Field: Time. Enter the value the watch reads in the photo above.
3:44
